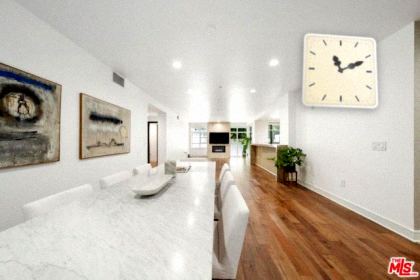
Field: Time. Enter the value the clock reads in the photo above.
11:11
